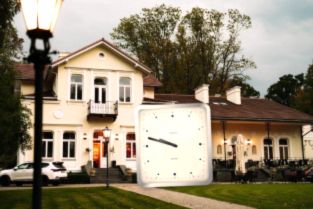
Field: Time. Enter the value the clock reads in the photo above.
9:48
